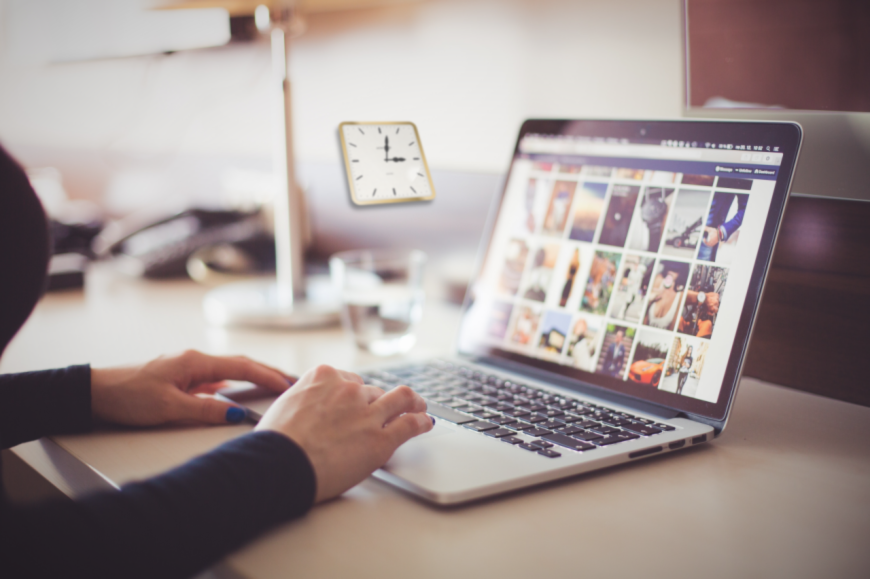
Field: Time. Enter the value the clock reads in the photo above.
3:02
